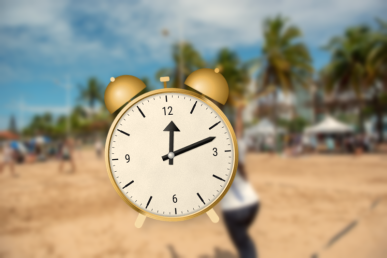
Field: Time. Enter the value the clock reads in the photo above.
12:12
